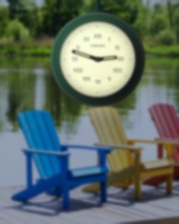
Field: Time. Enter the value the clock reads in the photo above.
2:48
